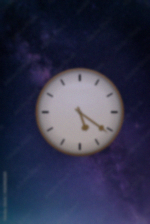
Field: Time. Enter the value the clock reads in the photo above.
5:21
